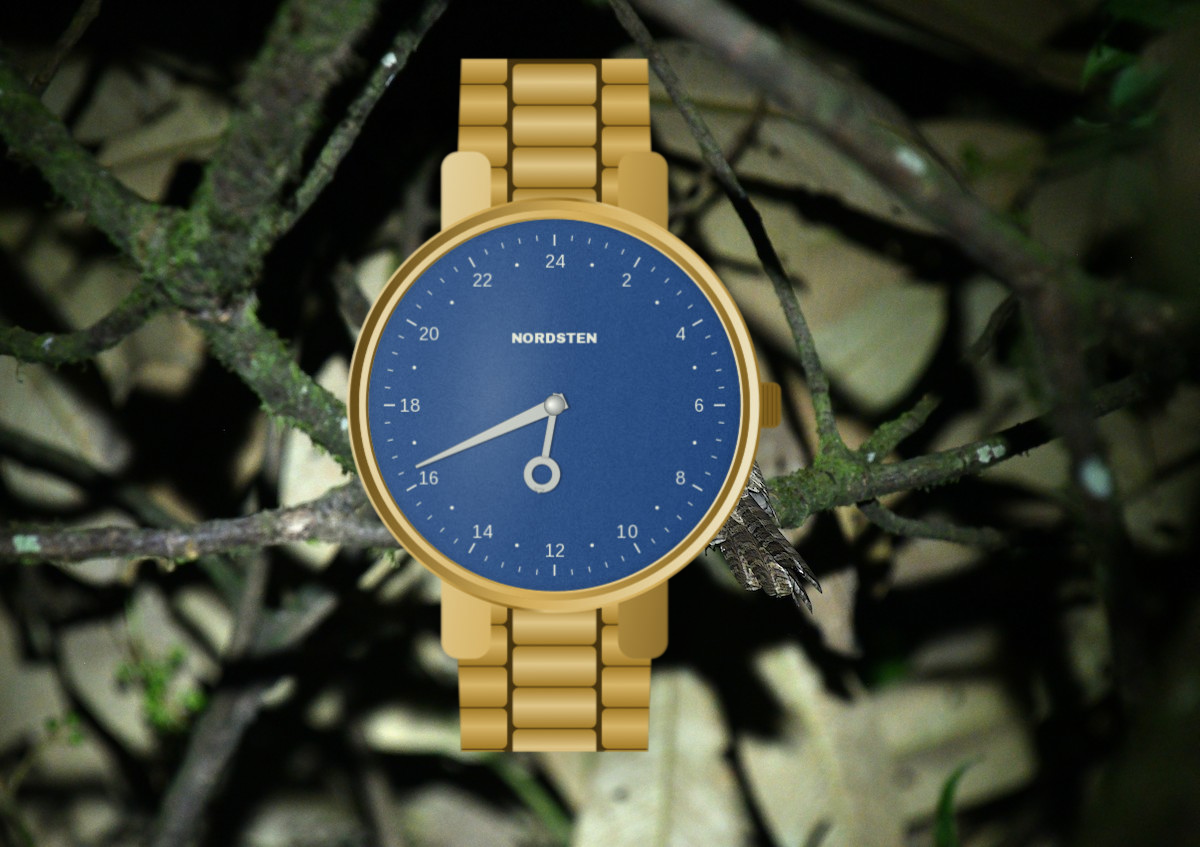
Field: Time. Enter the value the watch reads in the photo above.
12:41
